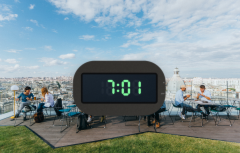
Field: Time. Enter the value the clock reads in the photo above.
7:01
